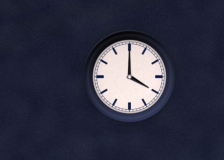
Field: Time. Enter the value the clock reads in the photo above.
4:00
